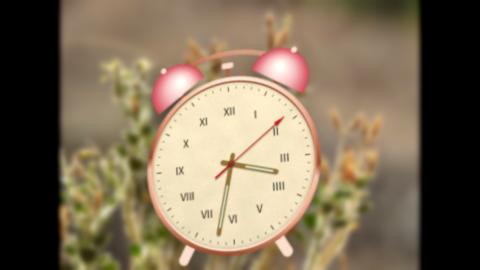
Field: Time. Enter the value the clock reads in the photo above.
3:32:09
